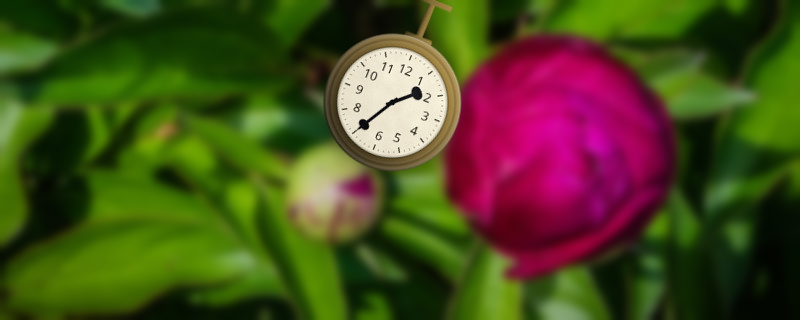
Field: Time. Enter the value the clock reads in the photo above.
1:35
